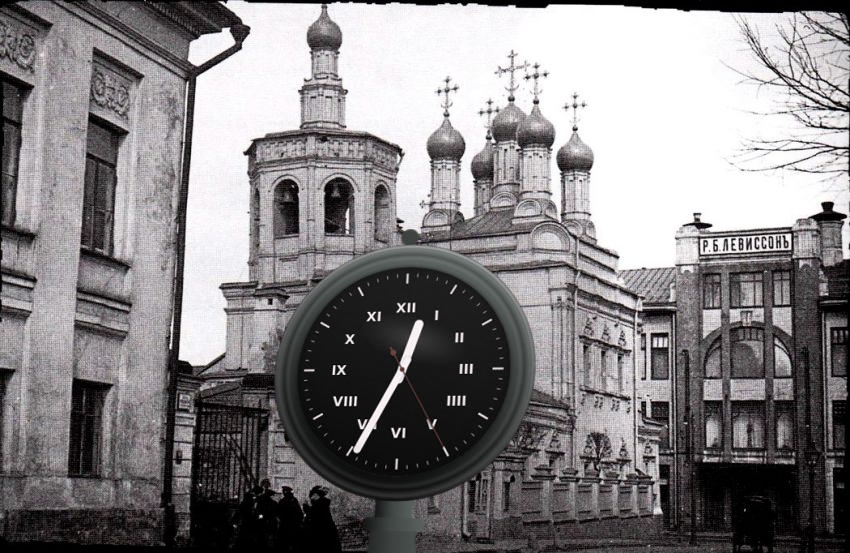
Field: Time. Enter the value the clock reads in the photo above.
12:34:25
